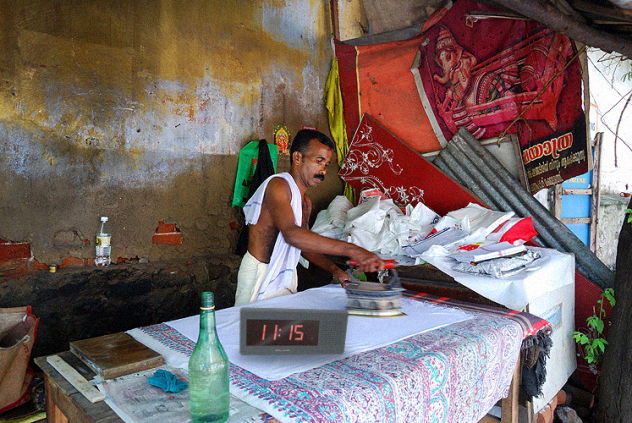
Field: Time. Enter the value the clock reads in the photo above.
11:15
